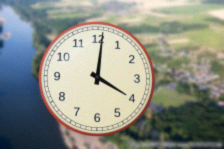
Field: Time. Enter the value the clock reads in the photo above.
4:01
